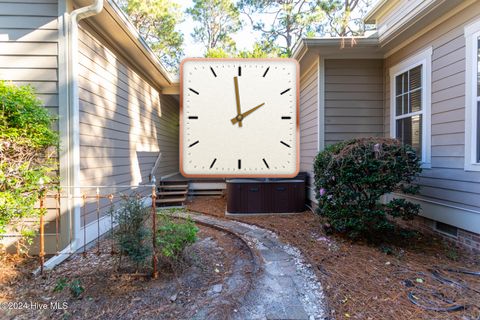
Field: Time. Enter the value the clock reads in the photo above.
1:59
